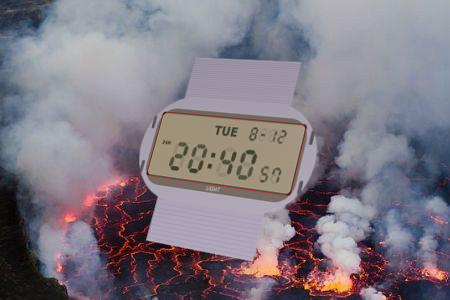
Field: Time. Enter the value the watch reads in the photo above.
20:40:57
